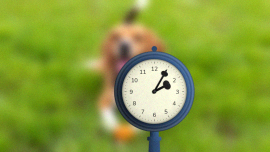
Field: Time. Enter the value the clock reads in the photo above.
2:05
